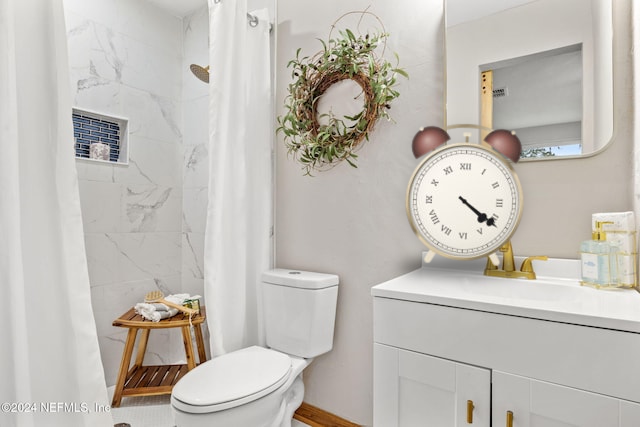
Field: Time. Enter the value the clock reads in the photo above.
4:21
